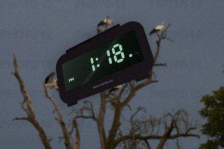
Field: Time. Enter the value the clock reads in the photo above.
1:18
